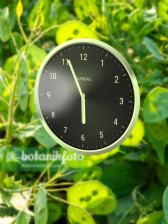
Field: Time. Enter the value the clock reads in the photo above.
5:56
